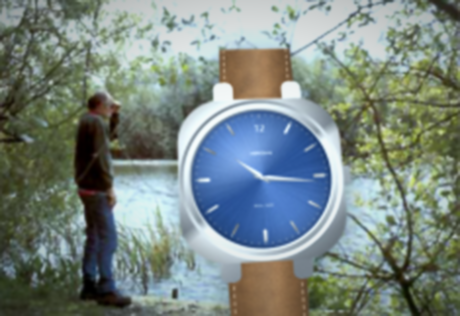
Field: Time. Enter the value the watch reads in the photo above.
10:16
